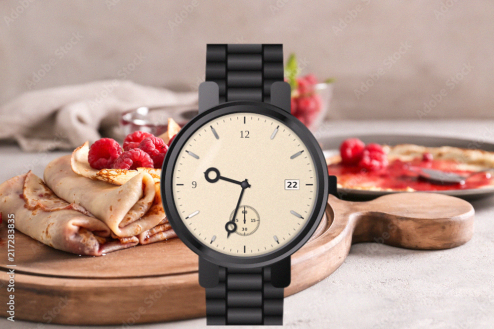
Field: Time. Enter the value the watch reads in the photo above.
9:33
